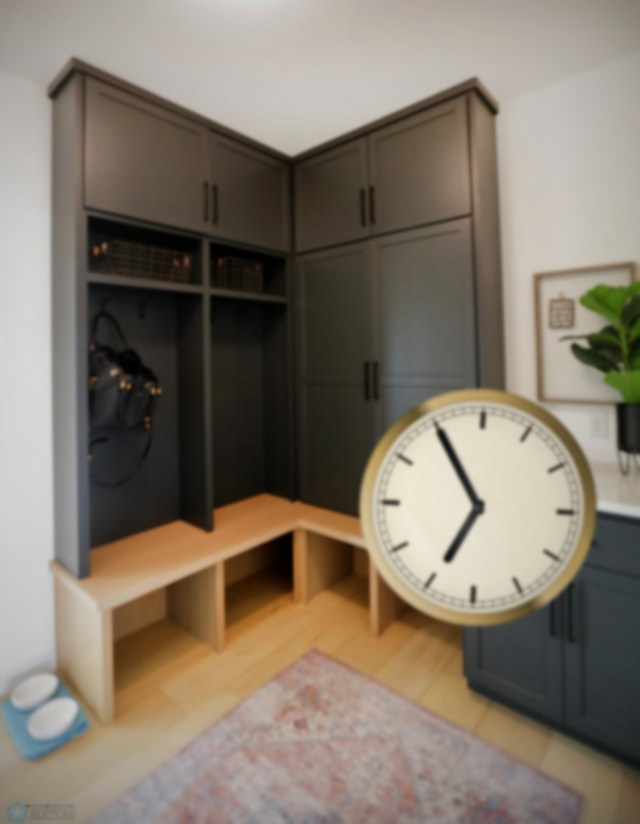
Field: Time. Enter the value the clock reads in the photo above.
6:55
